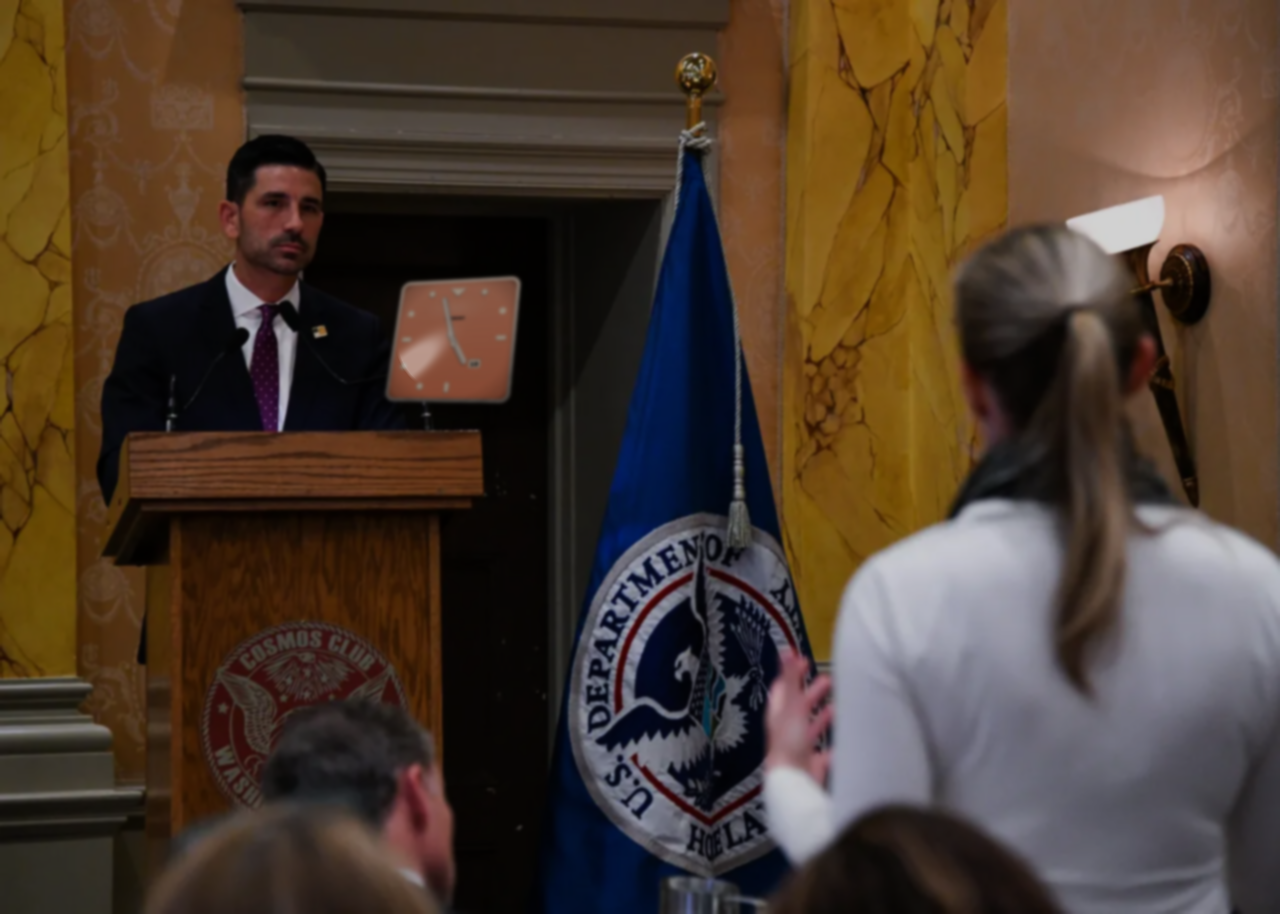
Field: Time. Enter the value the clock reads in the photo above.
4:57
